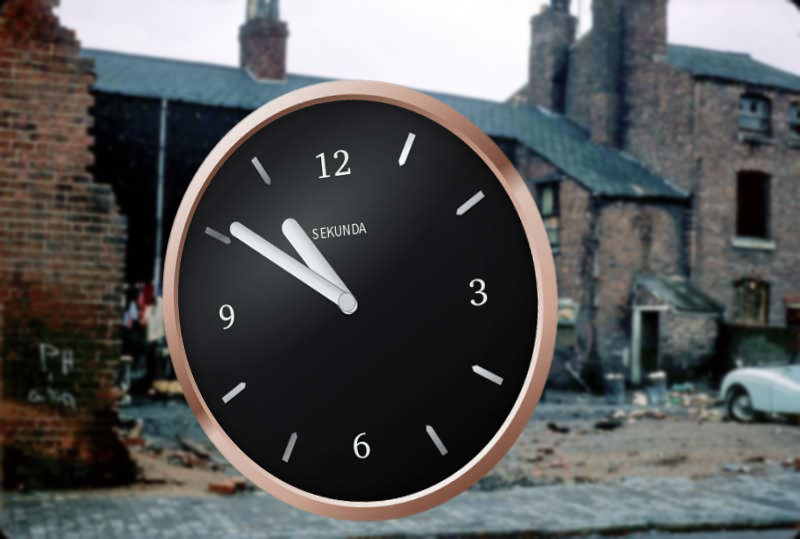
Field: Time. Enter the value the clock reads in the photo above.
10:51
